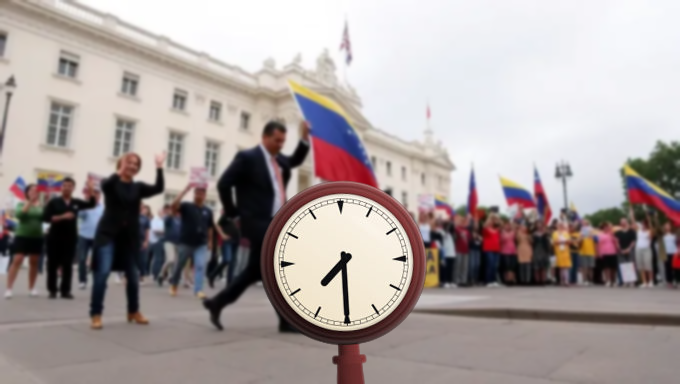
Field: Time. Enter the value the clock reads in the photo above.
7:30
